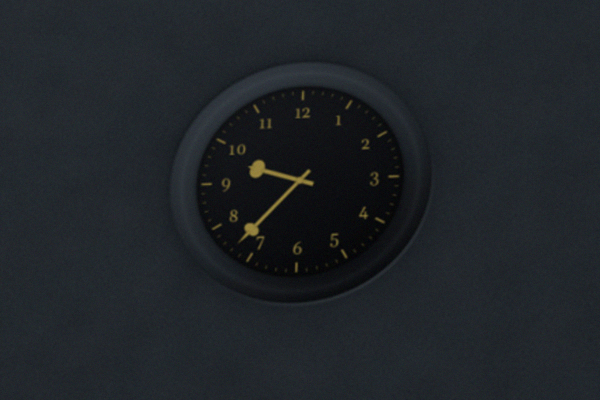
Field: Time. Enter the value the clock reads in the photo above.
9:37
